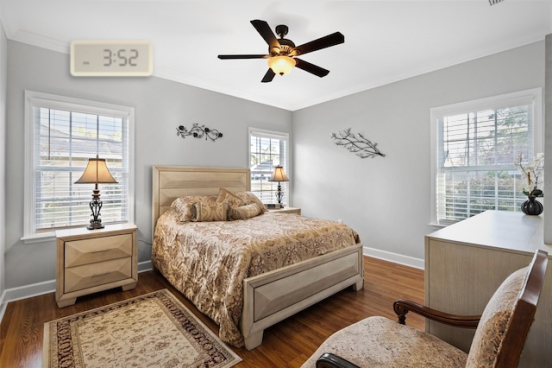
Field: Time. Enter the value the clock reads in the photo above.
3:52
